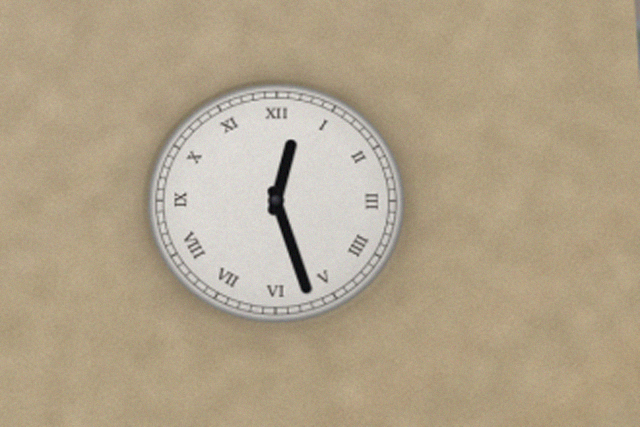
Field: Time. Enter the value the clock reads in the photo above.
12:27
